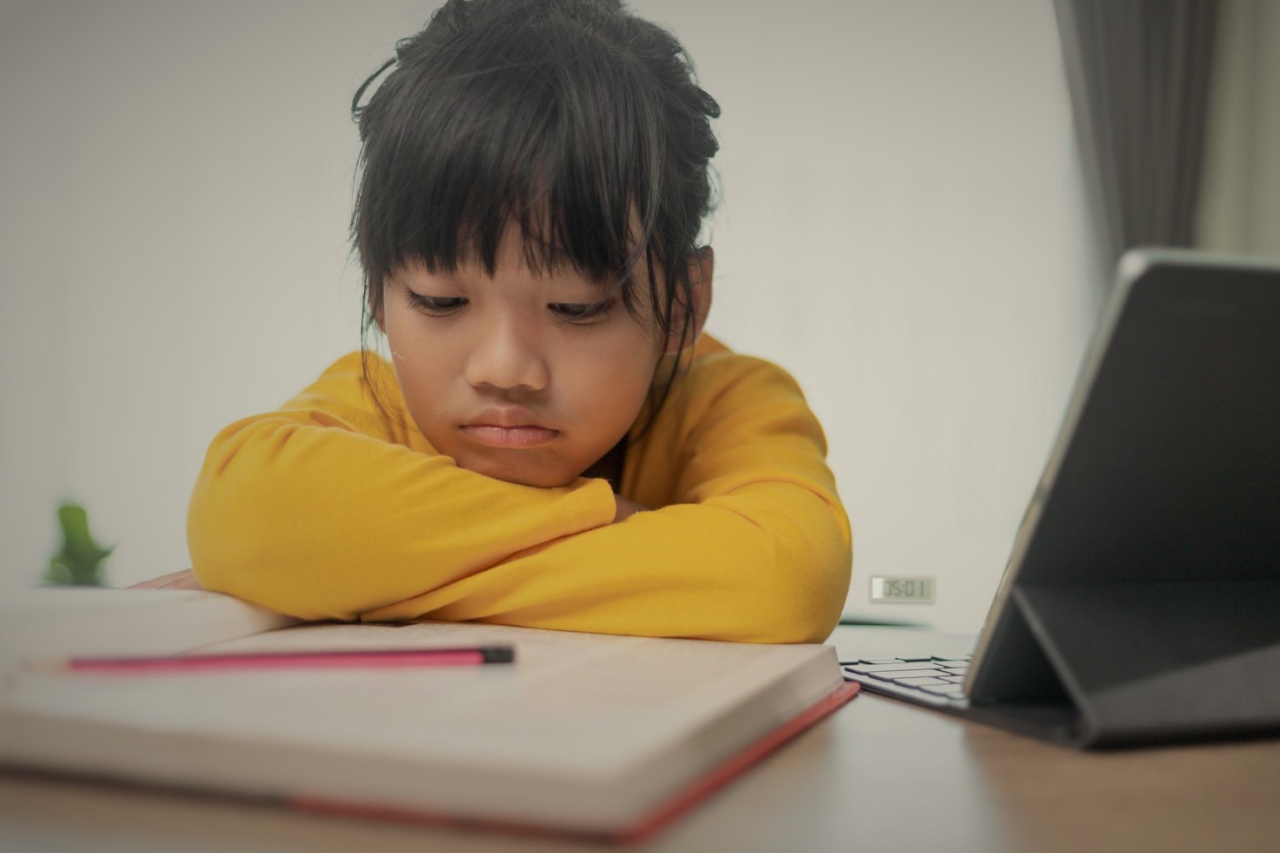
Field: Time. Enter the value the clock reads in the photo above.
5:01
